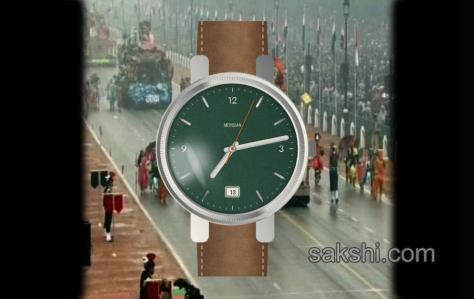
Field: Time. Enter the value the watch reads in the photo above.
7:13:04
